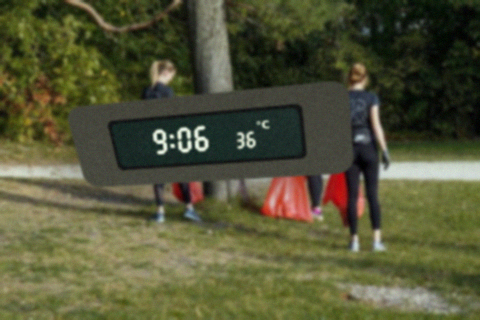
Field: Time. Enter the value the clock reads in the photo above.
9:06
